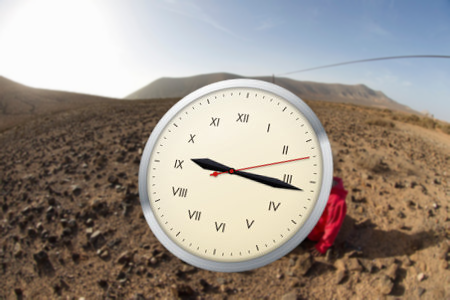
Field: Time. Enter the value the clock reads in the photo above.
9:16:12
